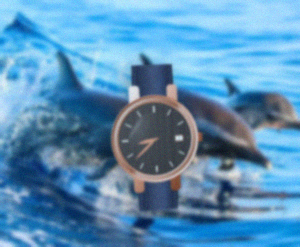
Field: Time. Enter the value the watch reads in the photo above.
8:38
